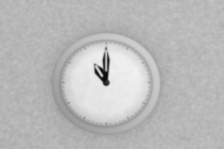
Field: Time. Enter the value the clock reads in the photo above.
11:00
